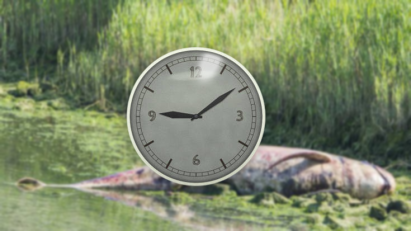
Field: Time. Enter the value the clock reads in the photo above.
9:09
